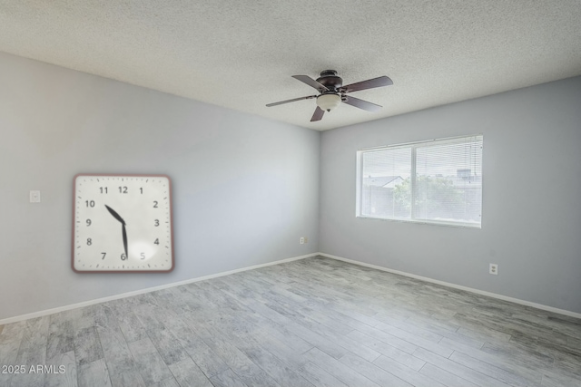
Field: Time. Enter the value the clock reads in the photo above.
10:29
